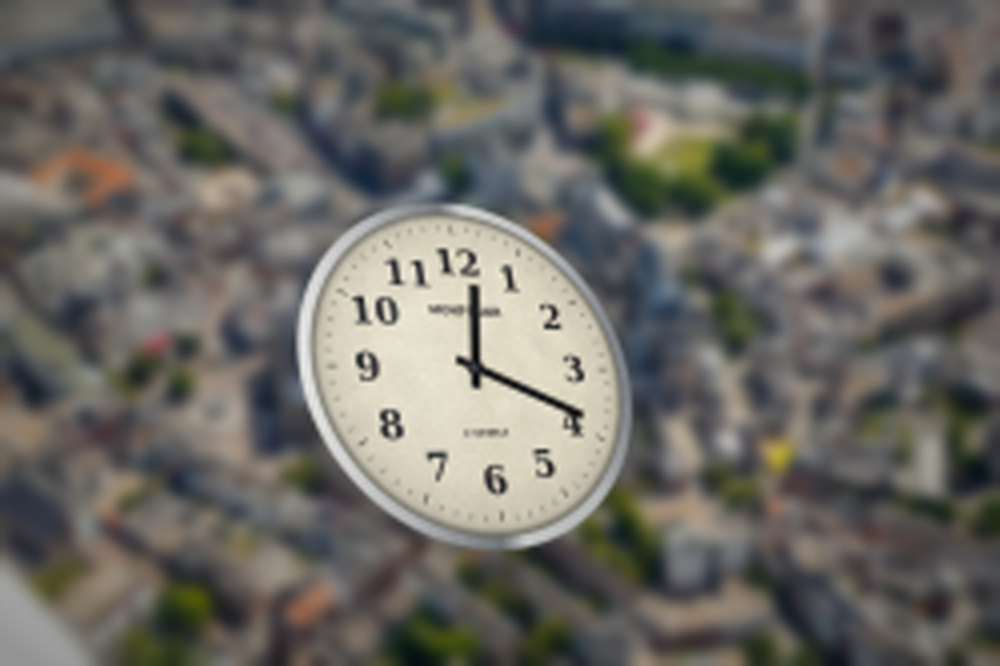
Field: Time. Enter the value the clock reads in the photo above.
12:19
